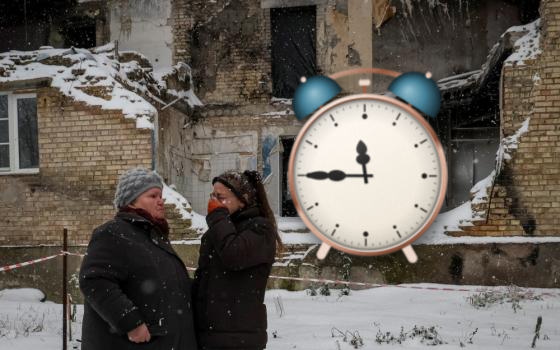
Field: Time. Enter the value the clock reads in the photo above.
11:45
